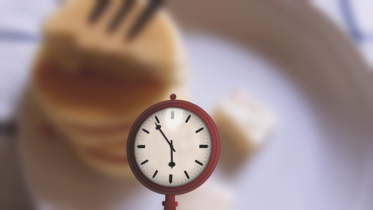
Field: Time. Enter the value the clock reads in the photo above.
5:54
